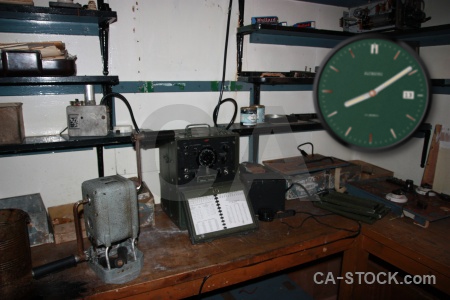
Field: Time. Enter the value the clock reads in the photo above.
8:09
